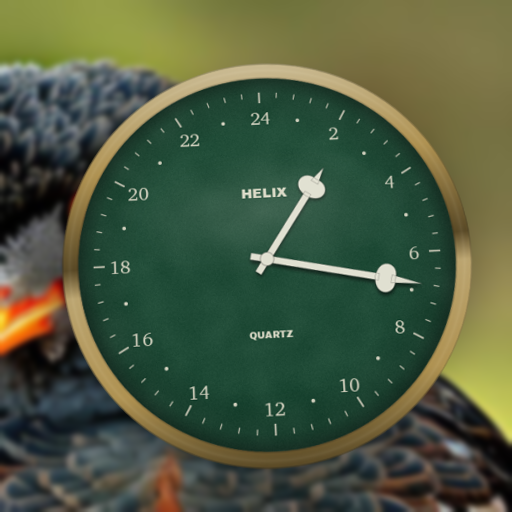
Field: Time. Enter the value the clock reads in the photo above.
2:17
